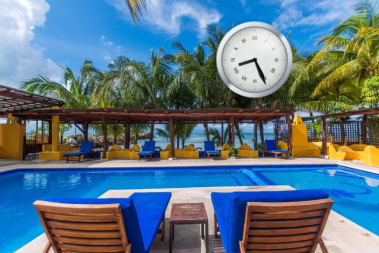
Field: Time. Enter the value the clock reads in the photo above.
8:26
